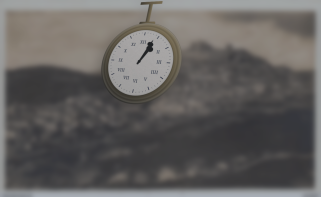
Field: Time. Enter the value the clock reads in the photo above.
1:04
